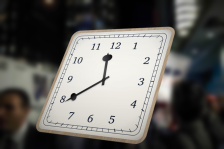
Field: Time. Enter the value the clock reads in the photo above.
11:39
